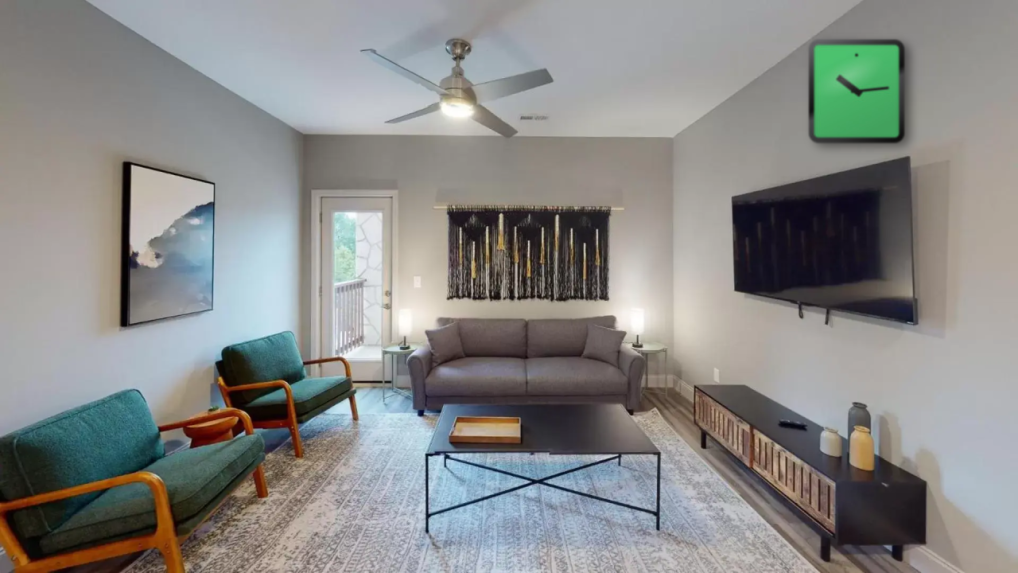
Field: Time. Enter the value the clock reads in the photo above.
10:14
